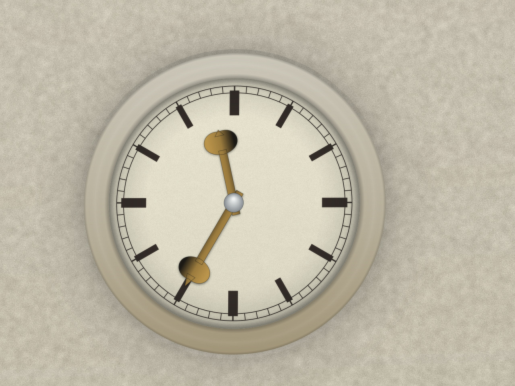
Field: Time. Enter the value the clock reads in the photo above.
11:35
